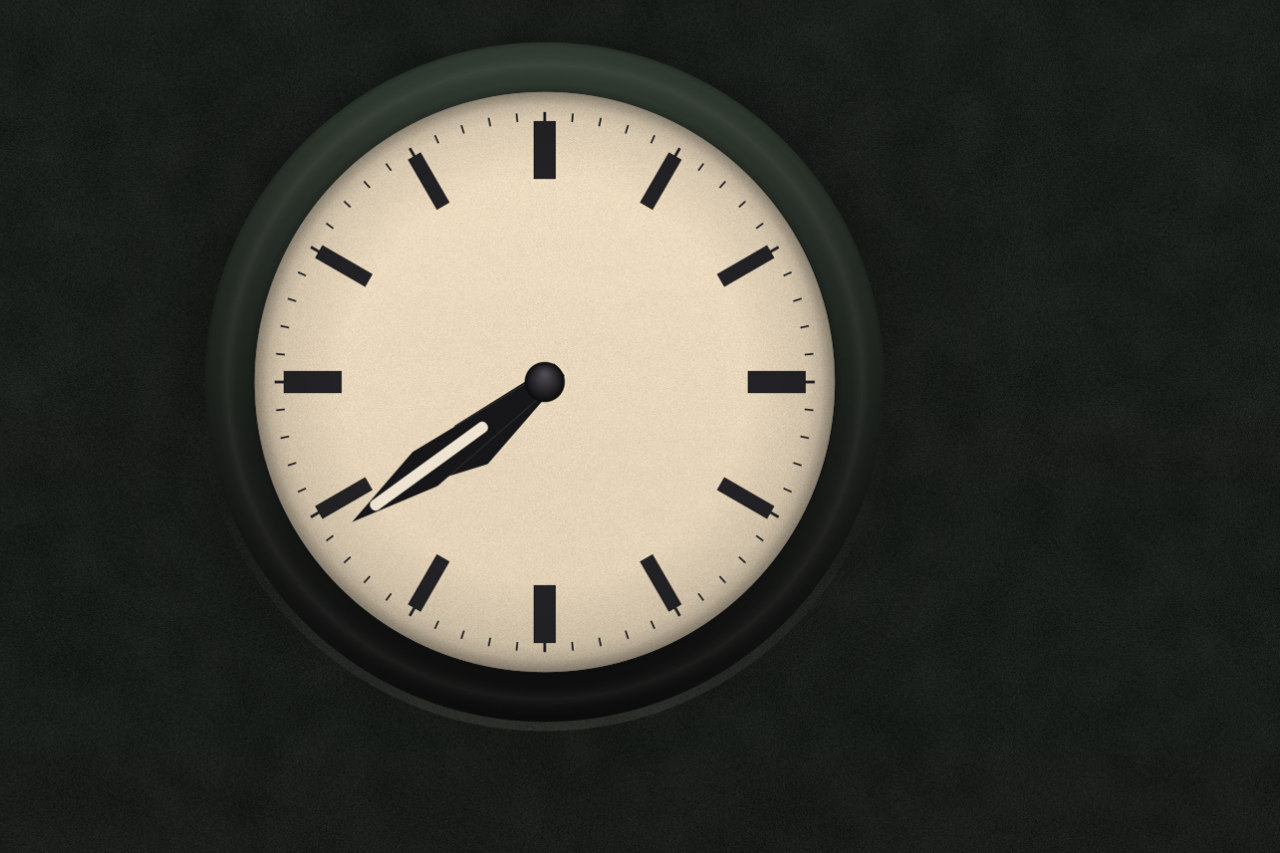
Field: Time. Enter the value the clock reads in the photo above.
7:39
